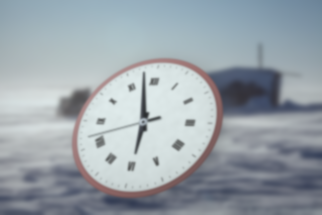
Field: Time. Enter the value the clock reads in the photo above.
5:57:42
